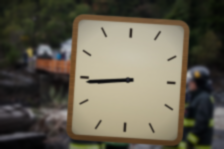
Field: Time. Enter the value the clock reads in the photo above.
8:44
